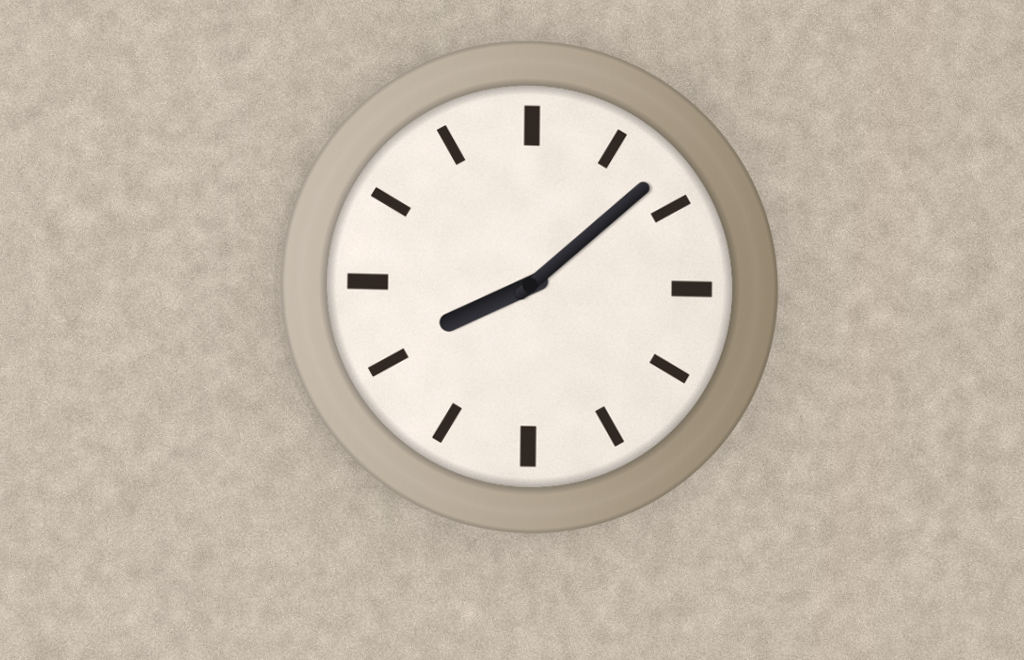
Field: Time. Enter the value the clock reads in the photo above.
8:08
